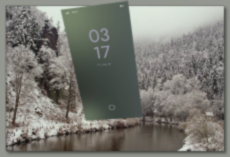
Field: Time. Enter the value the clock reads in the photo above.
3:17
